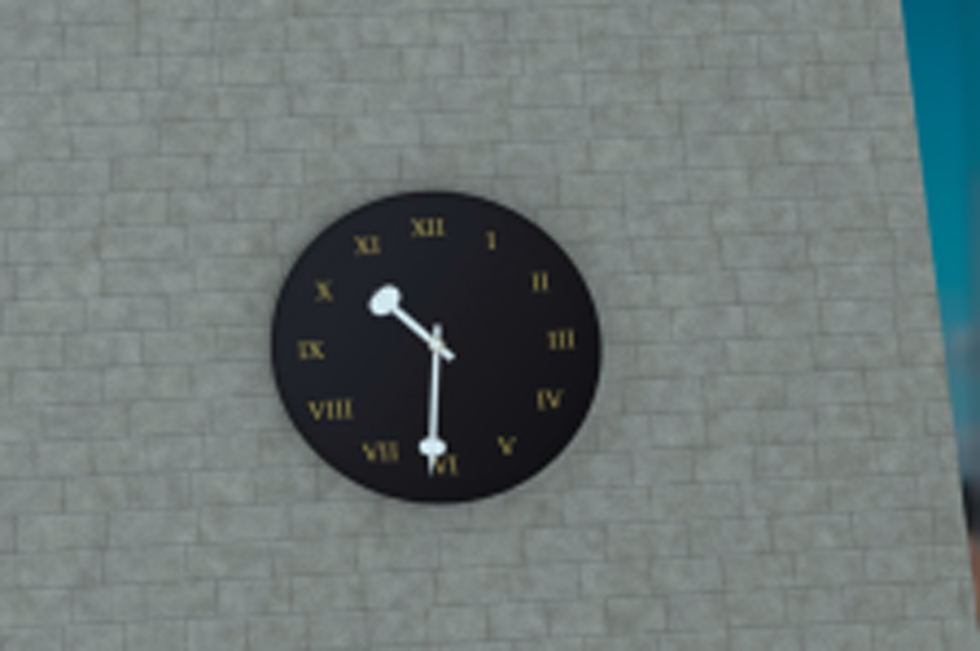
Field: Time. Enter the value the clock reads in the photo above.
10:31
